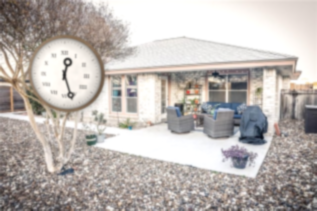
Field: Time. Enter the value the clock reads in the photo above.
12:27
